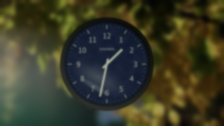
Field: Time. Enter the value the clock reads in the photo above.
1:32
